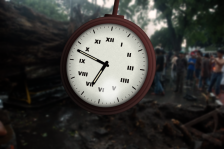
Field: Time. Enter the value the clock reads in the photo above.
6:48
